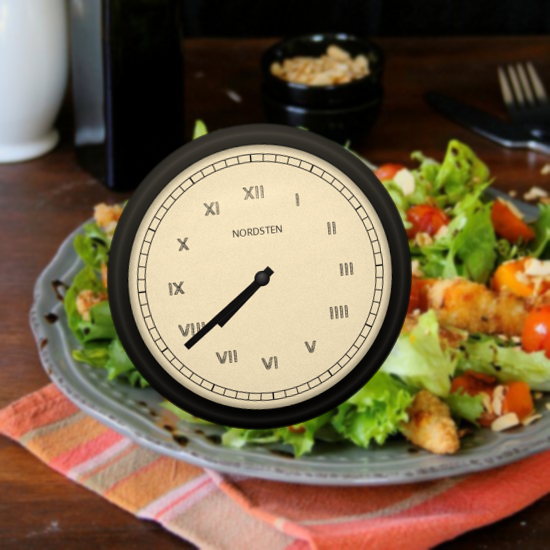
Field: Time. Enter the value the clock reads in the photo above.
7:39
